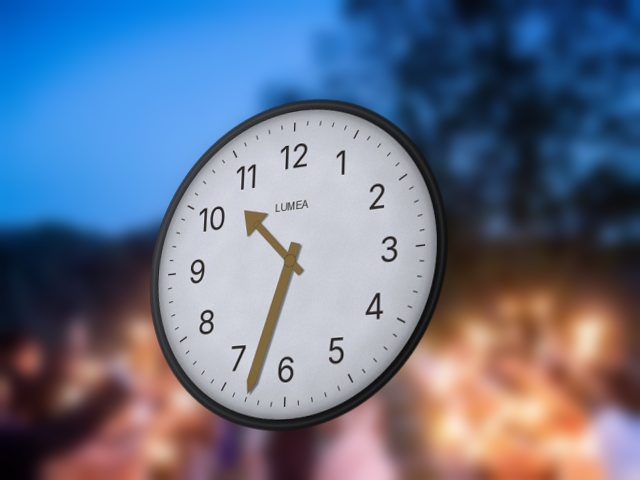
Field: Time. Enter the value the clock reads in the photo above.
10:33
